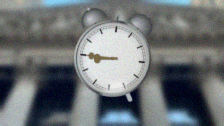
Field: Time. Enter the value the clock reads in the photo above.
8:45
